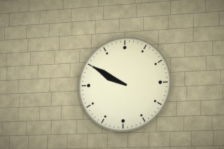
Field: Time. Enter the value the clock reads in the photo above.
9:50
